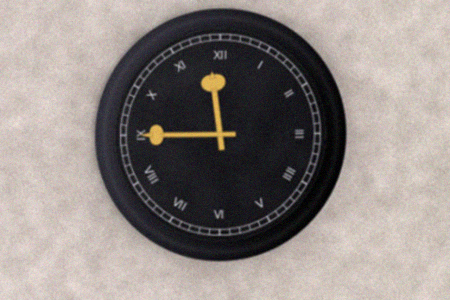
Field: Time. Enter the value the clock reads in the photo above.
11:45
